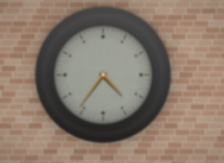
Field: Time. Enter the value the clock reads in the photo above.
4:36
